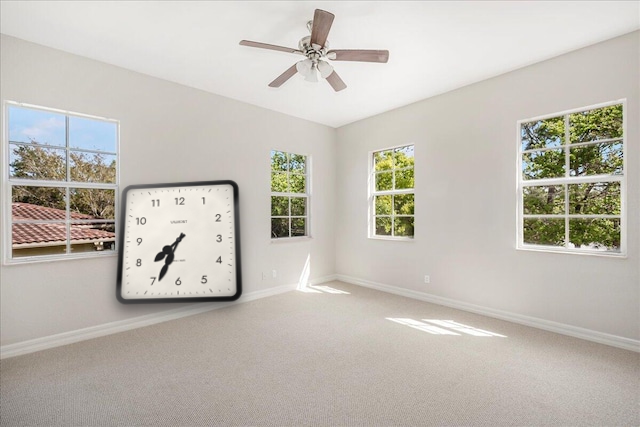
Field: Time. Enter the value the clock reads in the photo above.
7:34
